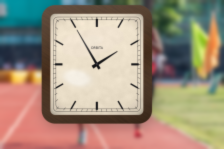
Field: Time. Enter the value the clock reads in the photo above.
1:55
